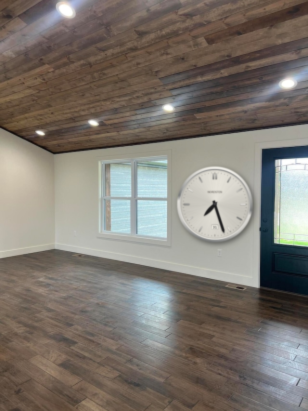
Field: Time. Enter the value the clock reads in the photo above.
7:27
